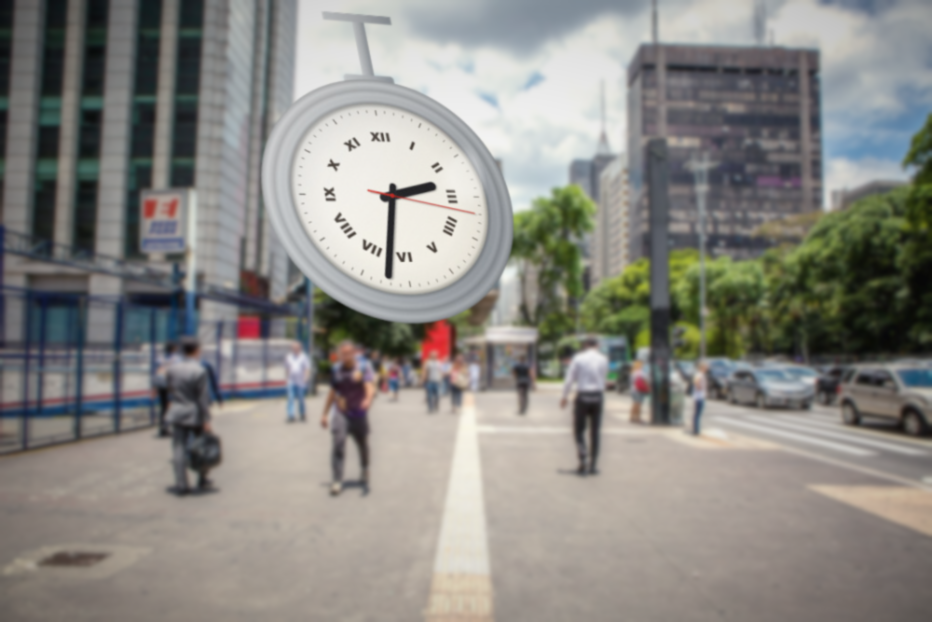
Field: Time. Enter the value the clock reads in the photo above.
2:32:17
